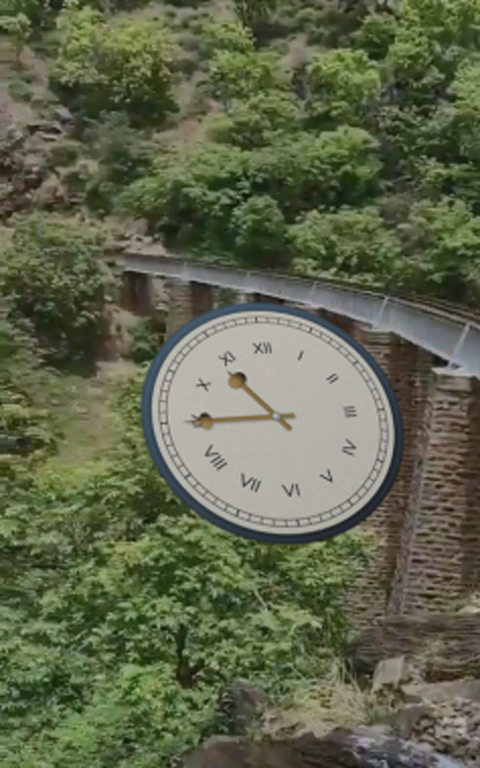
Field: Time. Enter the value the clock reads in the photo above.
10:45
